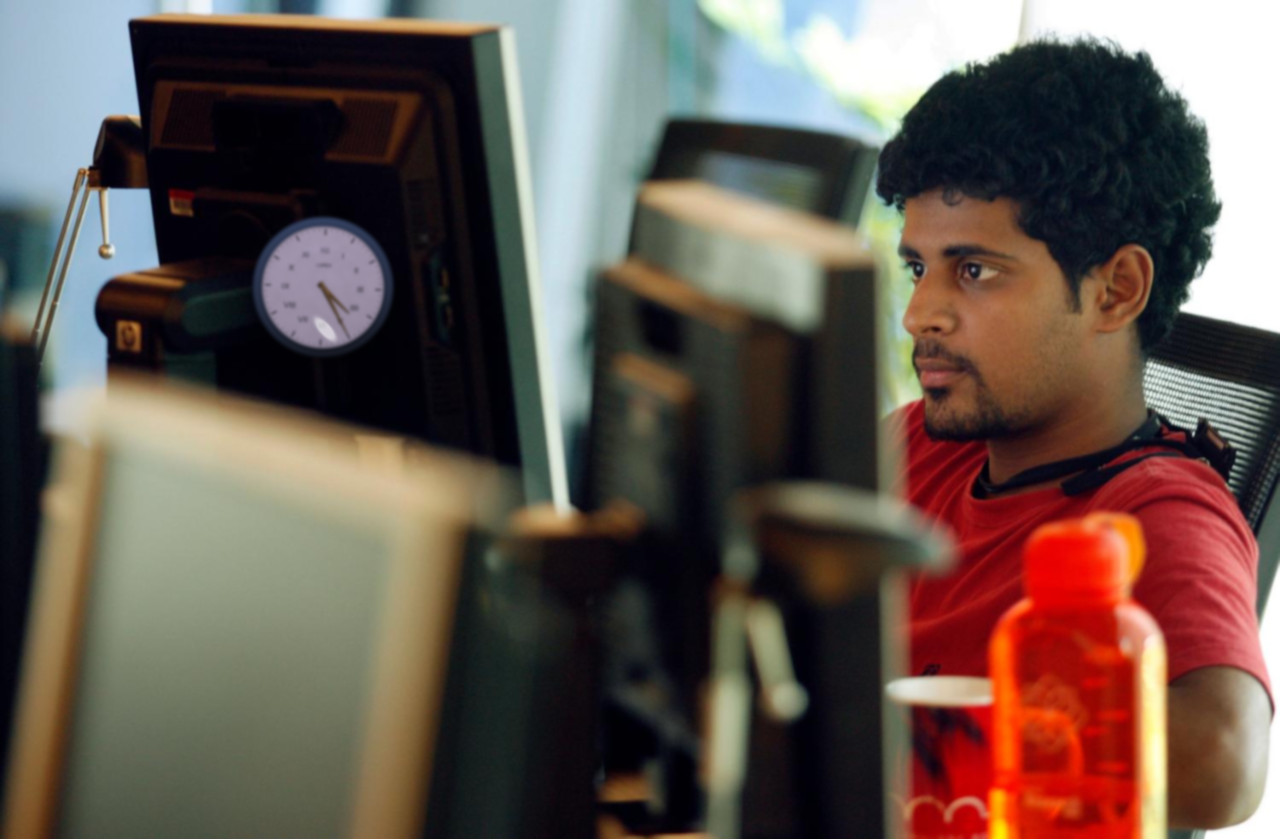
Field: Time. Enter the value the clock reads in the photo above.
4:25
